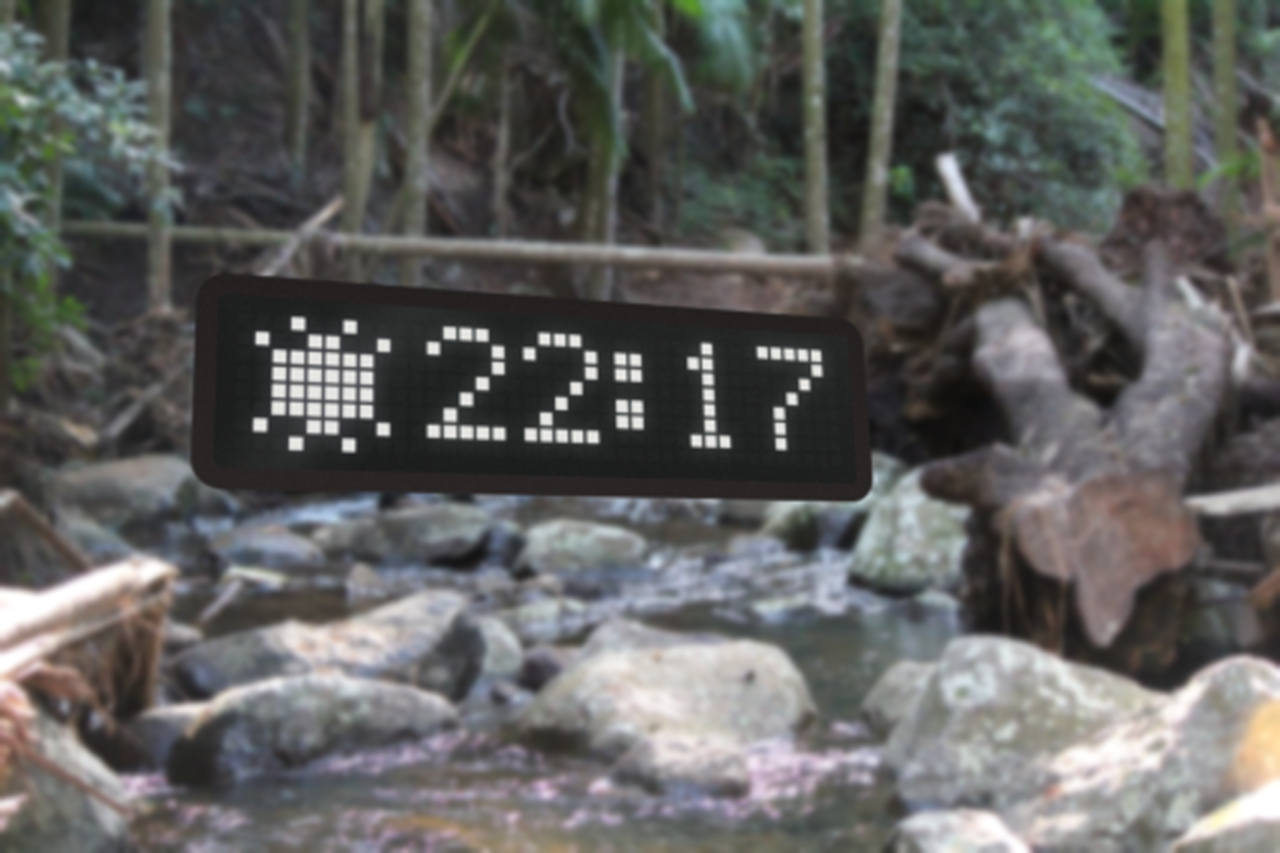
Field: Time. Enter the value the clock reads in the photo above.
22:17
